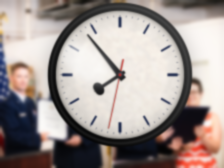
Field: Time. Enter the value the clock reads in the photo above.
7:53:32
